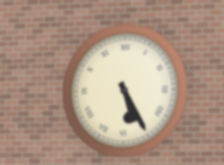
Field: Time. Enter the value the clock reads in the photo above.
5:25
